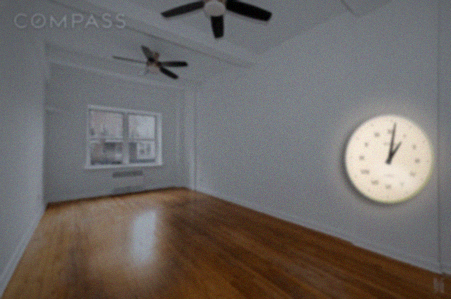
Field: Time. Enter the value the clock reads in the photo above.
1:01
